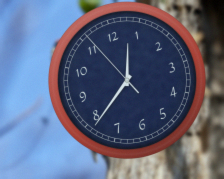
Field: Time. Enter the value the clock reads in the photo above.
12:38:56
